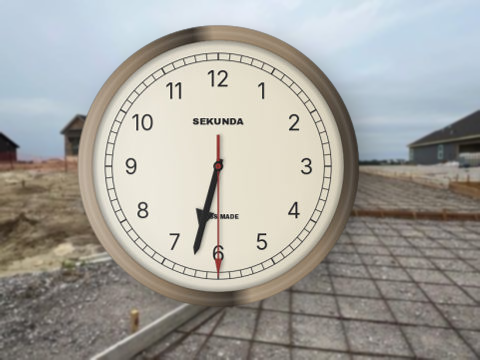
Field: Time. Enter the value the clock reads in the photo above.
6:32:30
